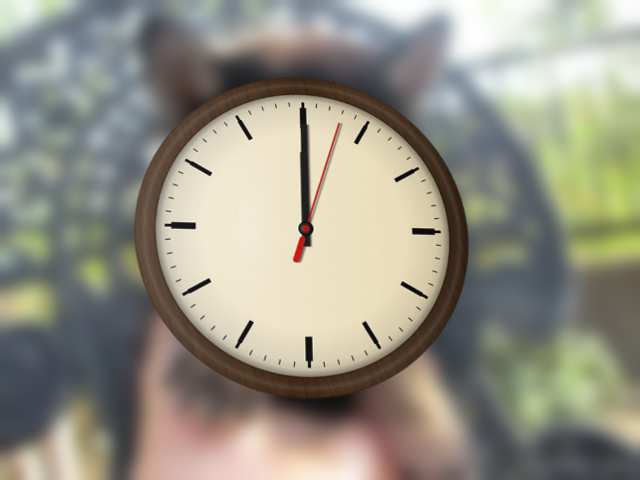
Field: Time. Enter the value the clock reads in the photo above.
12:00:03
